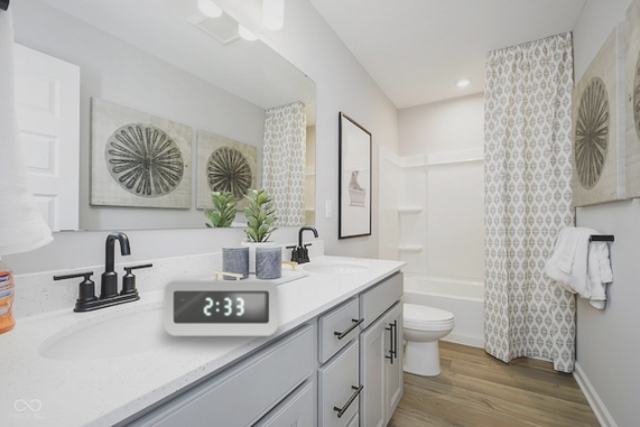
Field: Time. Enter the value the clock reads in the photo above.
2:33
